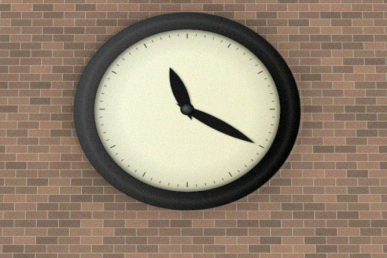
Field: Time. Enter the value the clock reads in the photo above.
11:20
